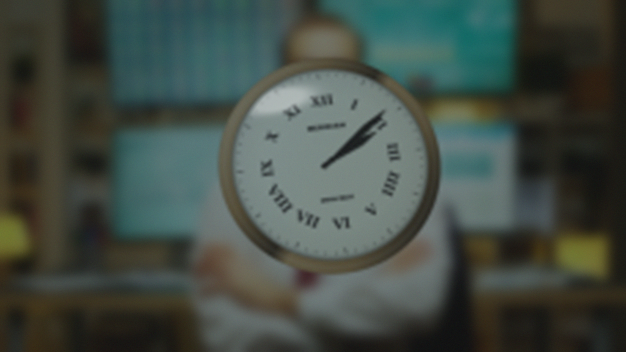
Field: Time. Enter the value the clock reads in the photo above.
2:09
